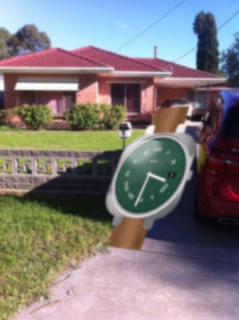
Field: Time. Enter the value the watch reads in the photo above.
3:31
